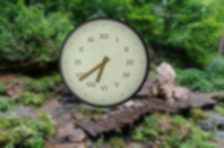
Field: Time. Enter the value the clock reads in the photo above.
6:39
